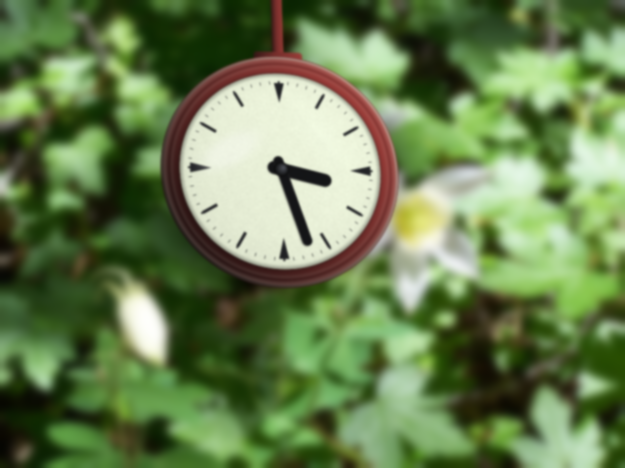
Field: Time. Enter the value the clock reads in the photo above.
3:27
